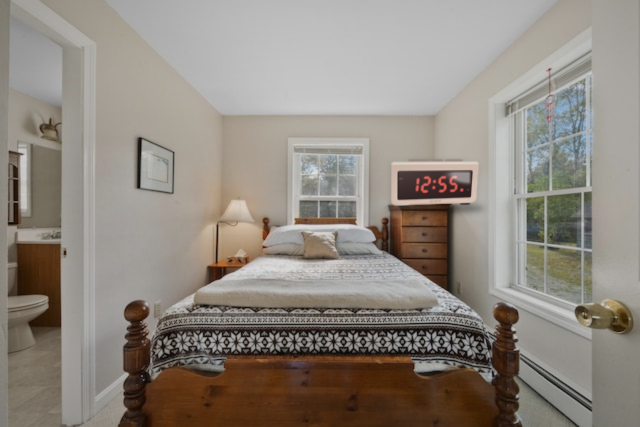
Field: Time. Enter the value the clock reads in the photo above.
12:55
